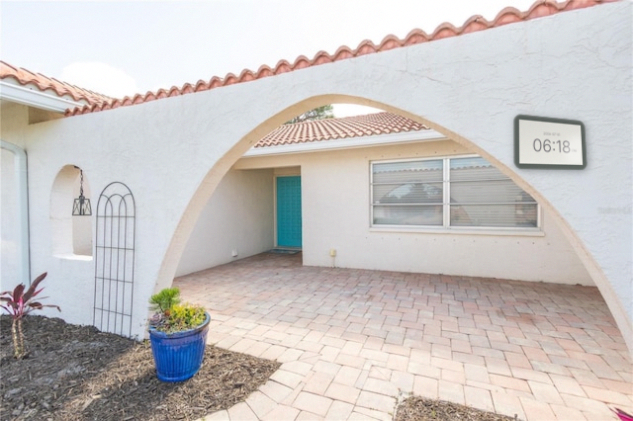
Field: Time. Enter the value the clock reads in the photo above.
6:18
